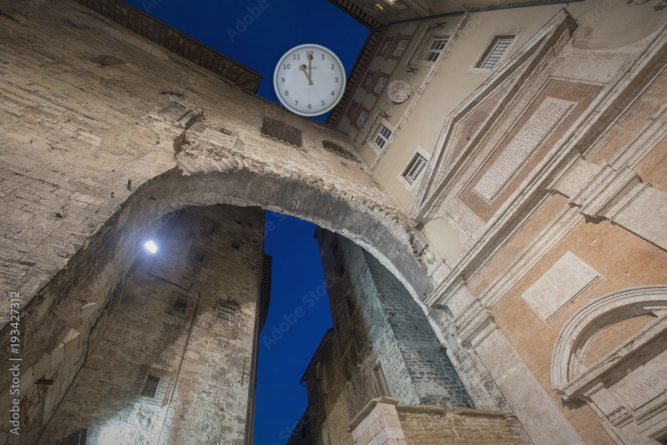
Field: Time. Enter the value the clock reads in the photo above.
11:00
